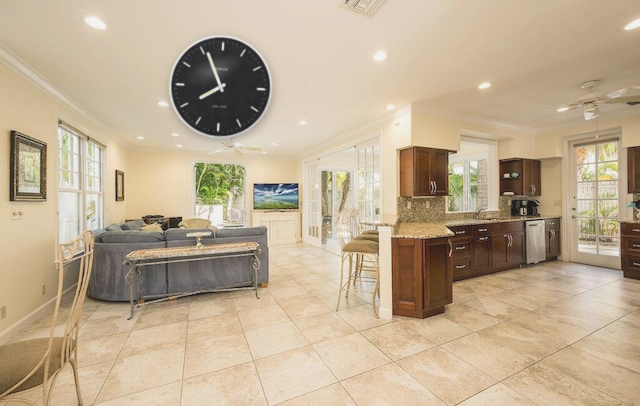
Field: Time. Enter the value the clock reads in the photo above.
7:56
